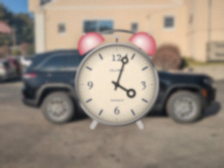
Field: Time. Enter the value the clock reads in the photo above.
4:03
